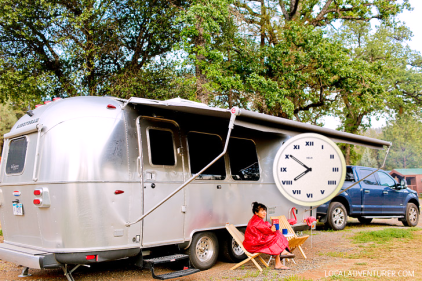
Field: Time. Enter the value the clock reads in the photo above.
7:51
